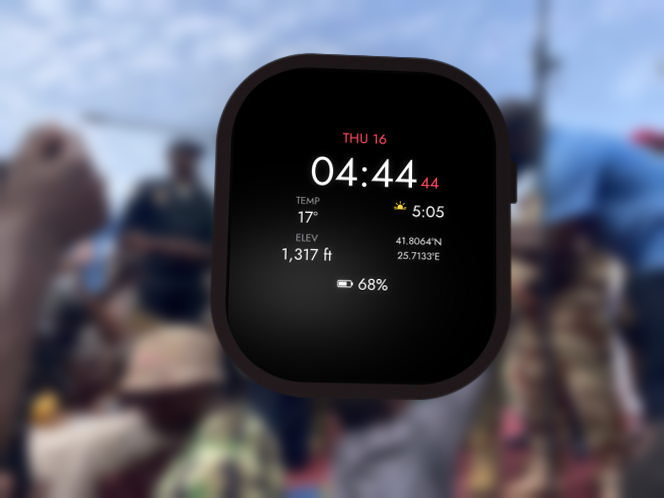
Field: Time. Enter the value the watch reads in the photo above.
4:44:44
